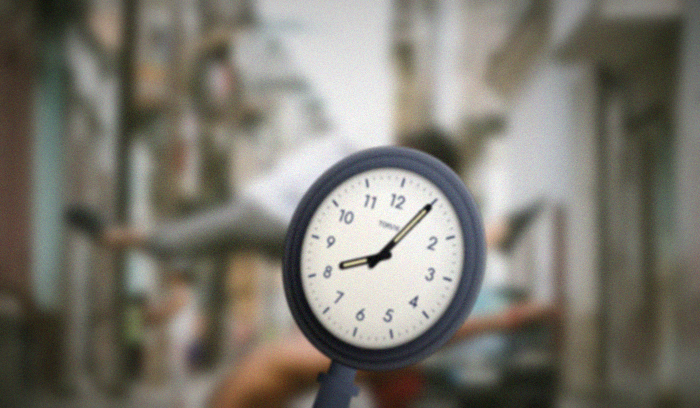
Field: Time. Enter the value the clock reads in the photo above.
8:05
